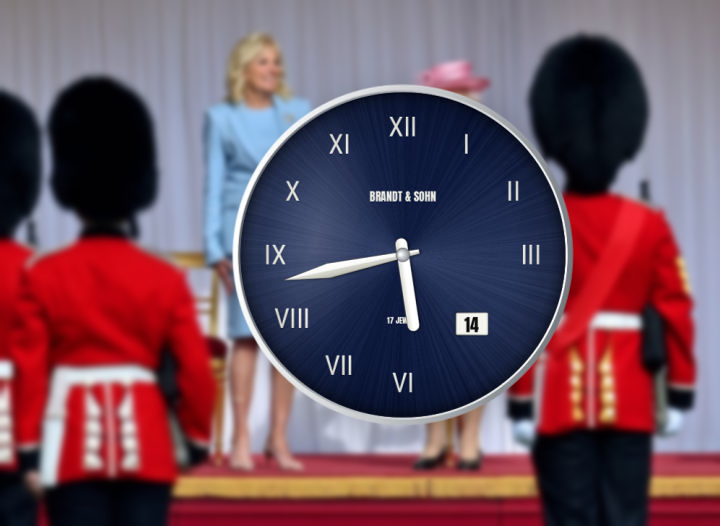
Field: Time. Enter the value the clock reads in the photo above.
5:43
